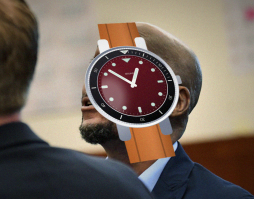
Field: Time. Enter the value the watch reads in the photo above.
12:52
